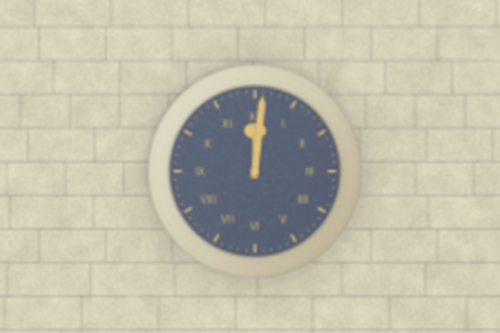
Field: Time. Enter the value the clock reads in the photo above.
12:01
